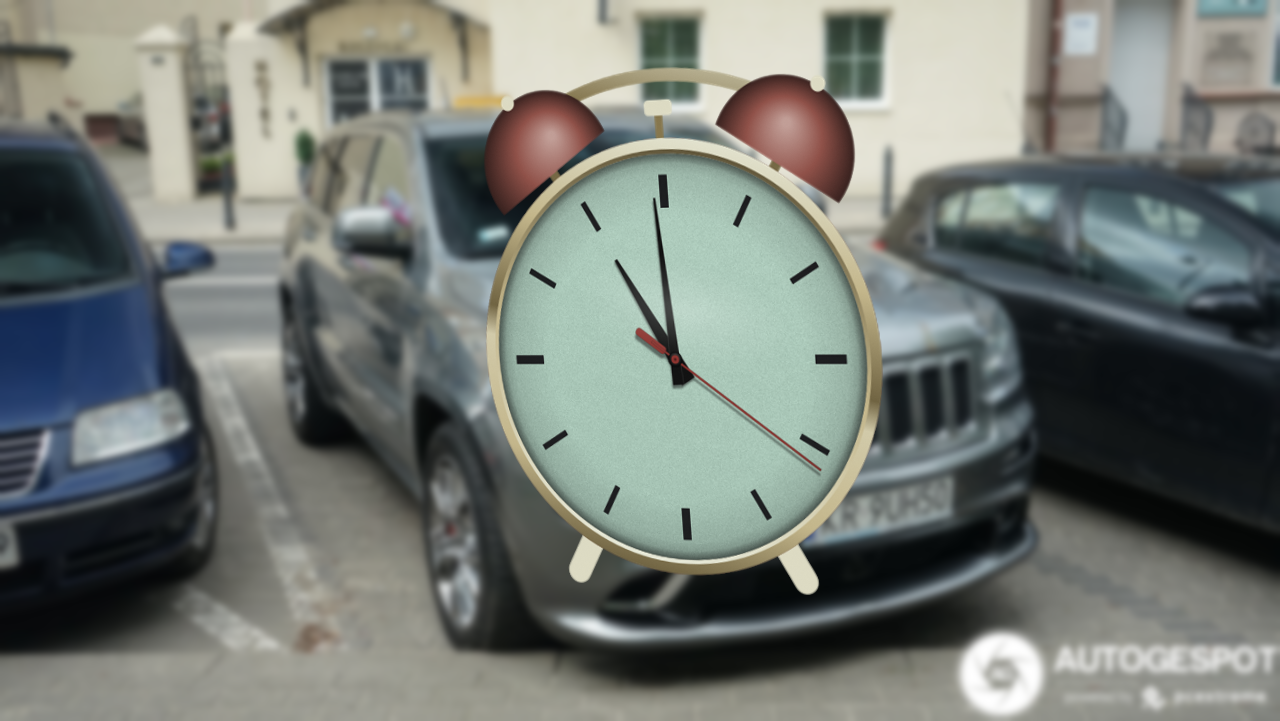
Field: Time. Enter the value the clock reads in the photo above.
10:59:21
